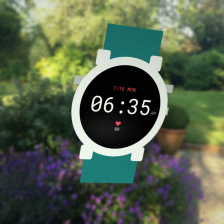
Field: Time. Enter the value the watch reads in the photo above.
6:35
